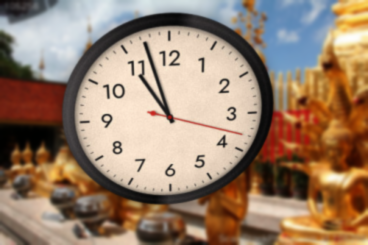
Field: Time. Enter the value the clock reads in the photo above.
10:57:18
